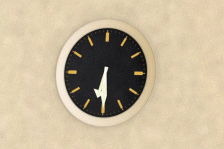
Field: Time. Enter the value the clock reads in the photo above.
6:30
